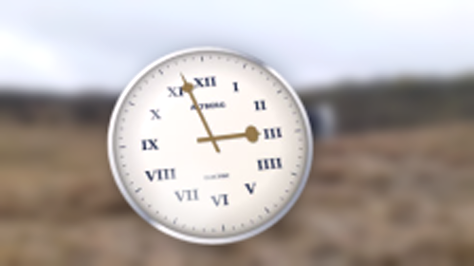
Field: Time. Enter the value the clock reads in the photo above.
2:57
